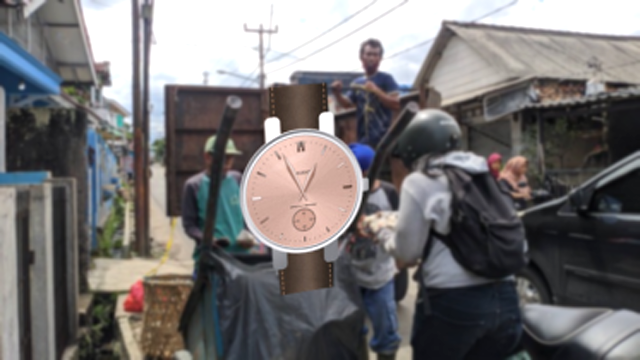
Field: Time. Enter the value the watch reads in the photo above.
12:56
